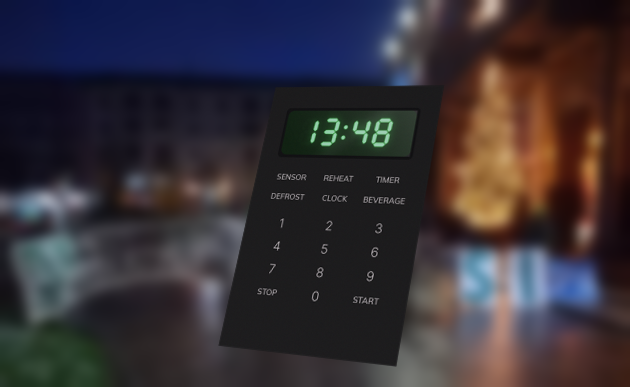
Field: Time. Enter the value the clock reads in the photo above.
13:48
